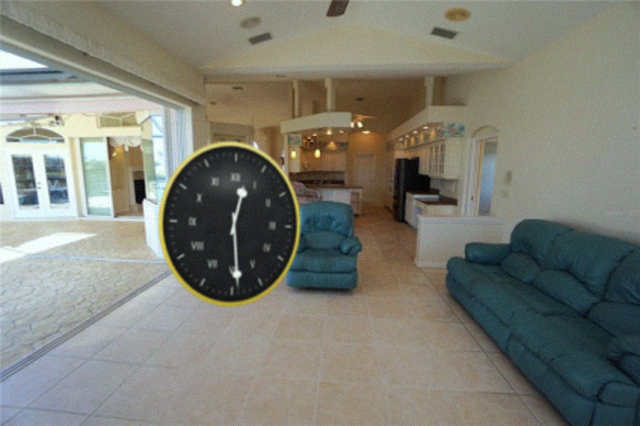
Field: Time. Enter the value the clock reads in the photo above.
12:29
